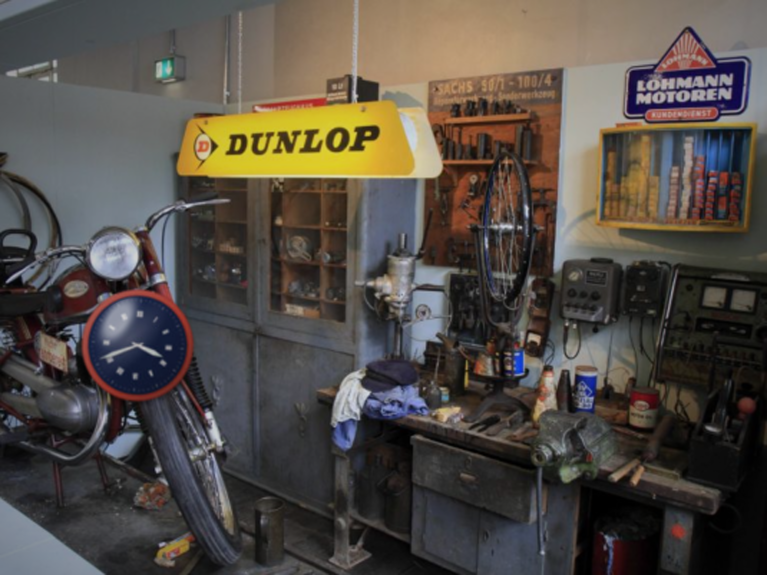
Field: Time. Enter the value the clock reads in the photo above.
3:41
